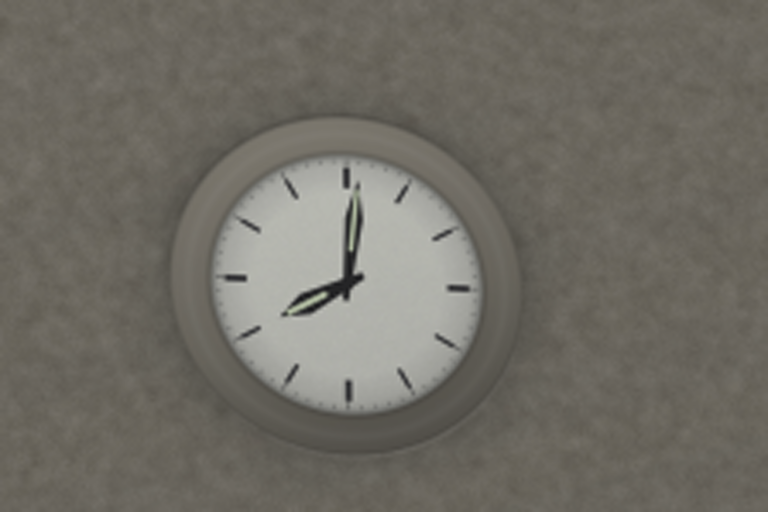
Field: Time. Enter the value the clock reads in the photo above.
8:01
